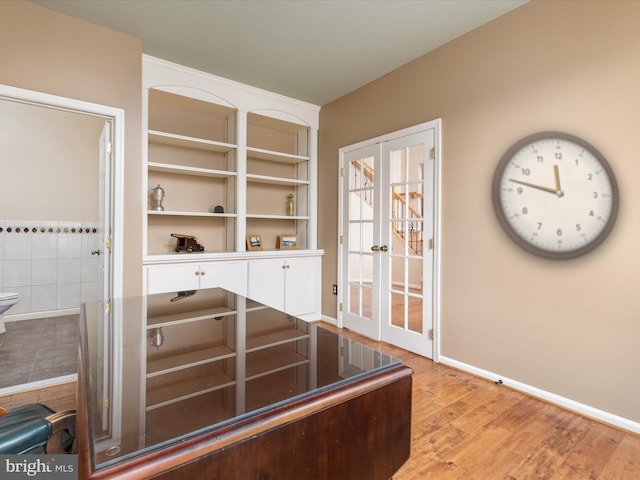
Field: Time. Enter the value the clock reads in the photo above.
11:47
